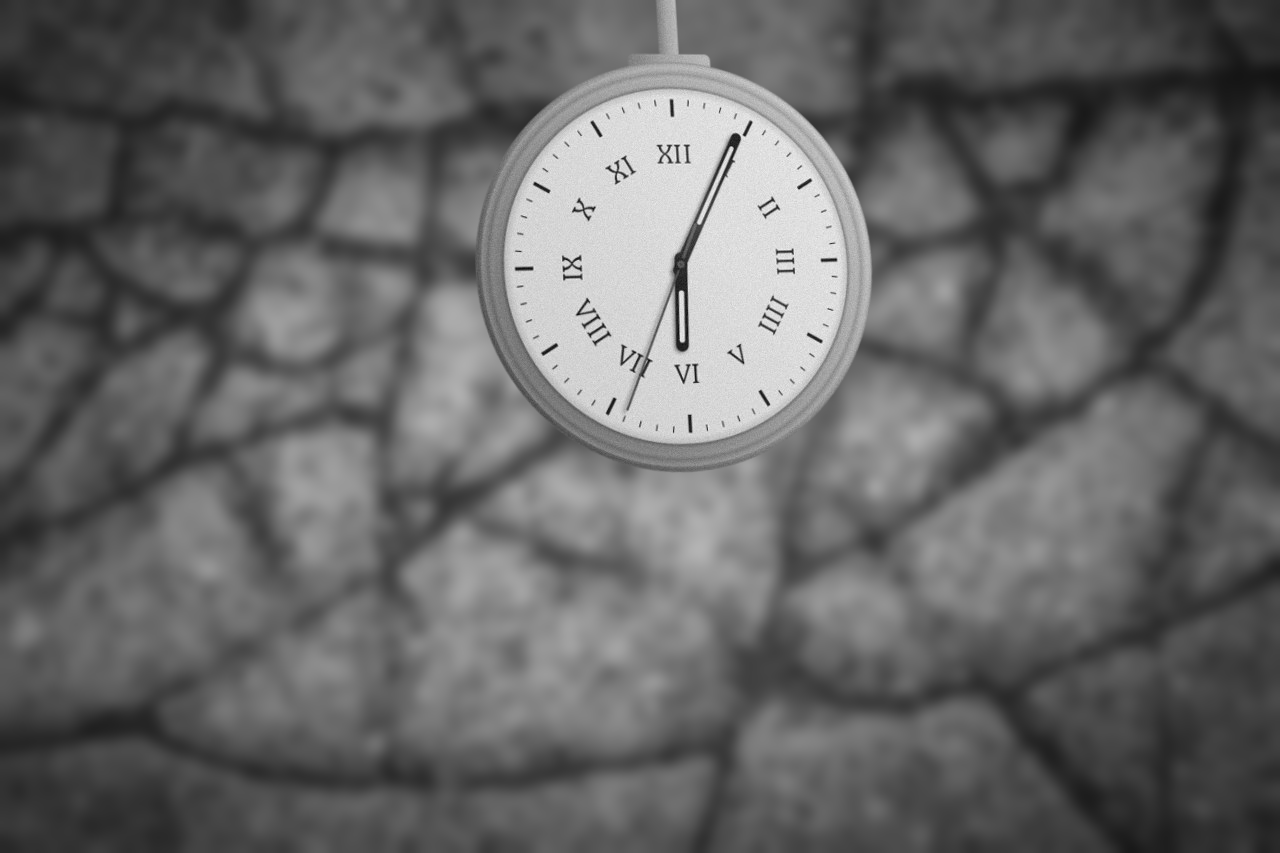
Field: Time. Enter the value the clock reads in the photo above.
6:04:34
